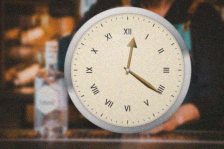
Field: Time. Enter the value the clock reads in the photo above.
12:21
